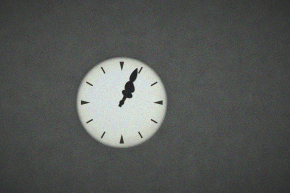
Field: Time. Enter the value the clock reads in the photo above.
1:04
